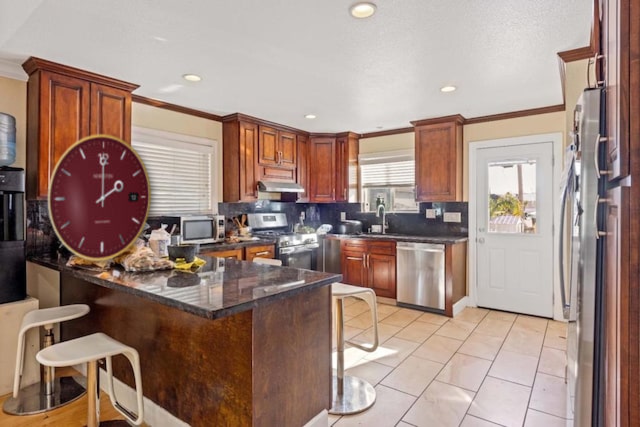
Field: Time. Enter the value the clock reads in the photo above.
2:00
